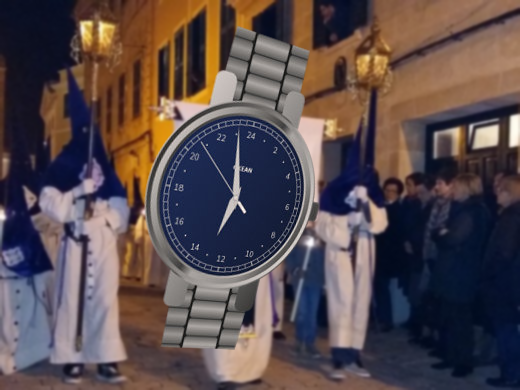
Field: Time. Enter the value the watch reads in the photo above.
12:57:52
